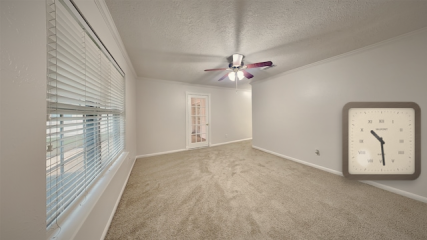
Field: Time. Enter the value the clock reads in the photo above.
10:29
